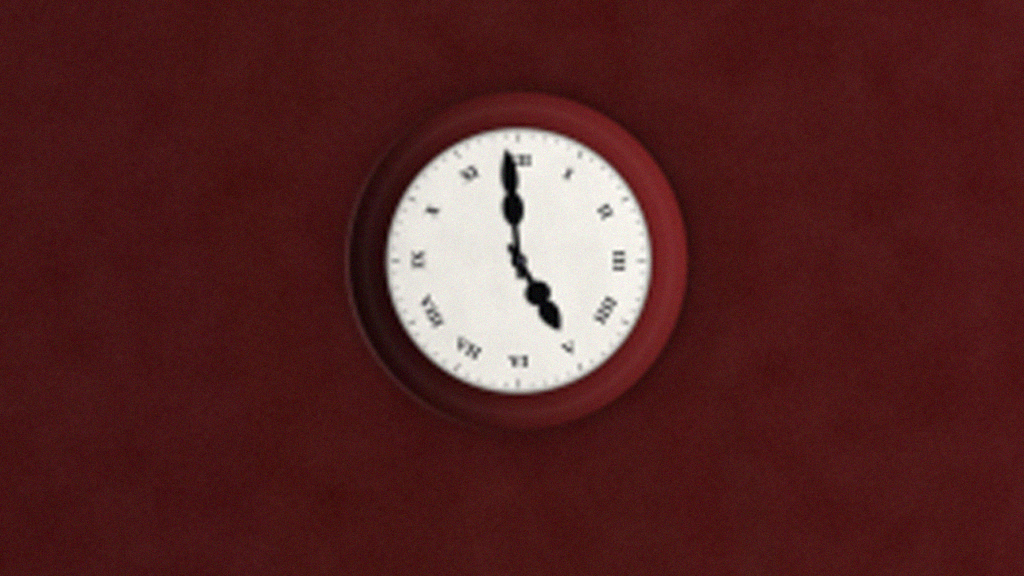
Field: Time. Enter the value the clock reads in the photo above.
4:59
